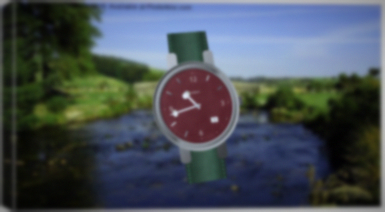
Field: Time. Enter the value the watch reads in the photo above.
10:43
